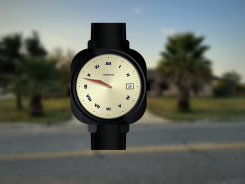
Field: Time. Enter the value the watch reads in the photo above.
9:48
